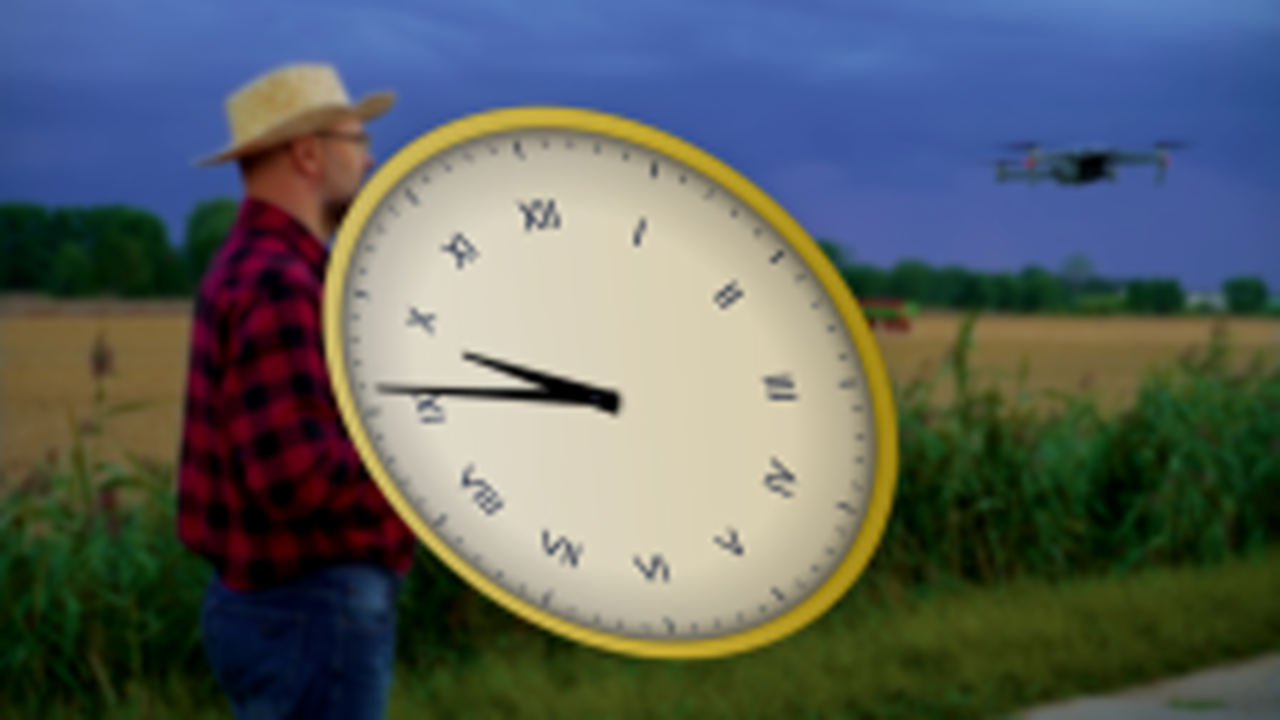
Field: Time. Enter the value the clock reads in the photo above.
9:46
